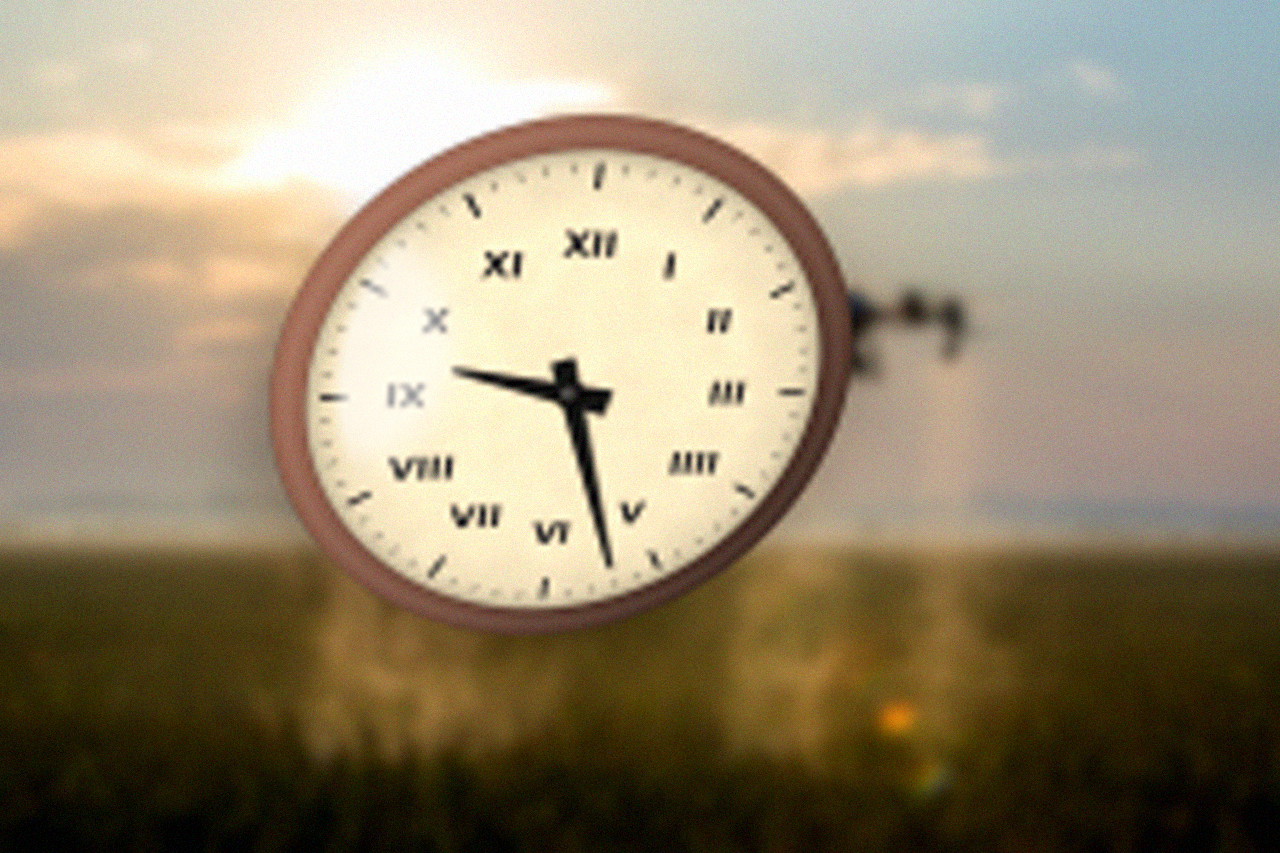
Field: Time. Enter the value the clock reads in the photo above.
9:27
